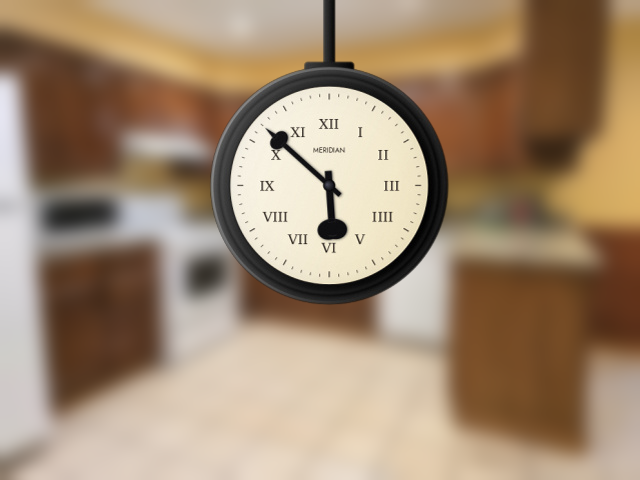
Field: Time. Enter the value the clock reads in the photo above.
5:52
